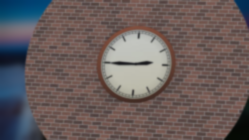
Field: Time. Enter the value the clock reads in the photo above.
2:45
